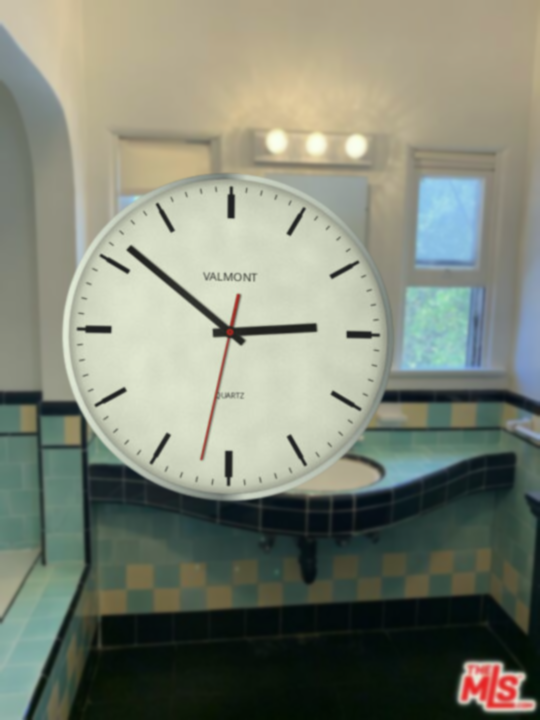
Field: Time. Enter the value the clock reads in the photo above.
2:51:32
